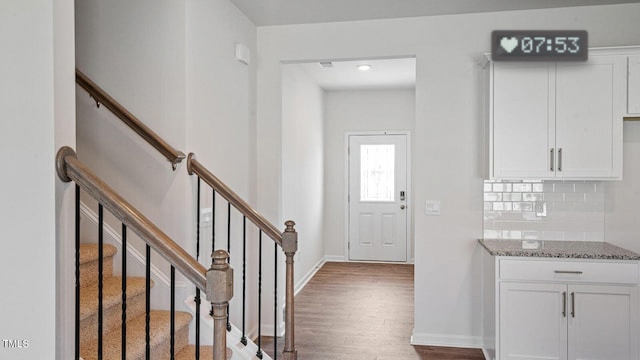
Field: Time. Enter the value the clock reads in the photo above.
7:53
